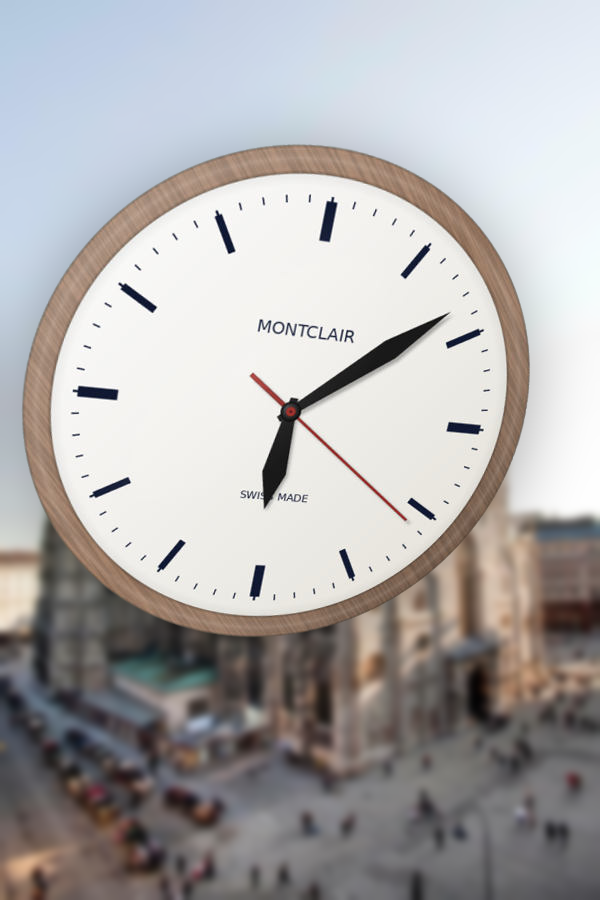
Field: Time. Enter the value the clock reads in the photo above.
6:08:21
